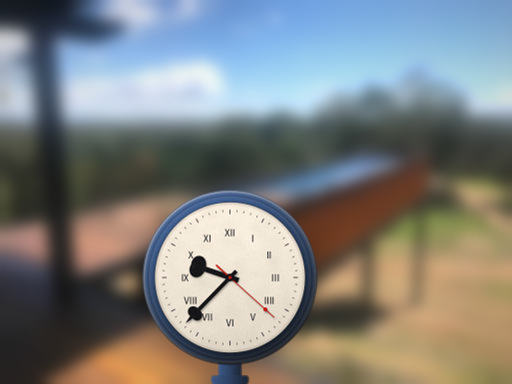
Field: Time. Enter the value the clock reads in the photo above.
9:37:22
